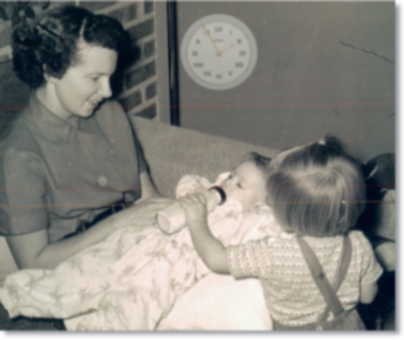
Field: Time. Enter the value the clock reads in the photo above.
1:55
